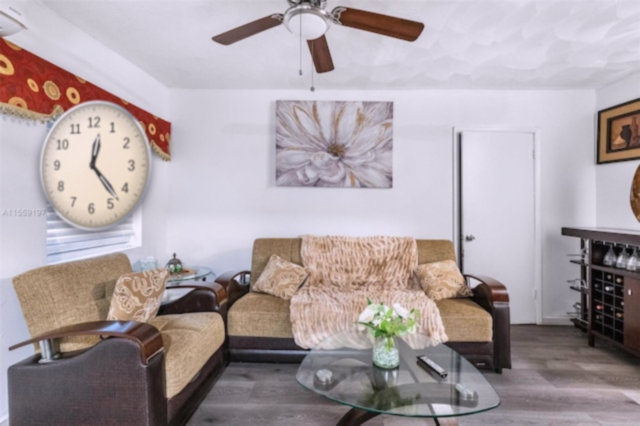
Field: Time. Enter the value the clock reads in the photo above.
12:23
